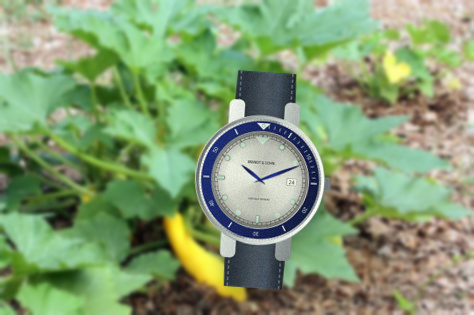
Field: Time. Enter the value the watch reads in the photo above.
10:11
